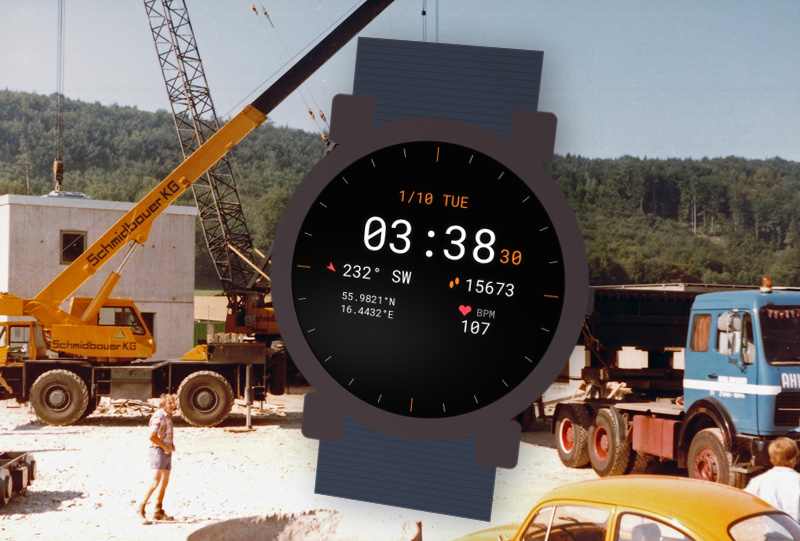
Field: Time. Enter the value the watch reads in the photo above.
3:38:30
